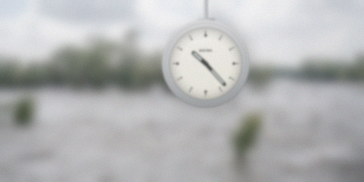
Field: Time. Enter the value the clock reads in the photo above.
10:23
